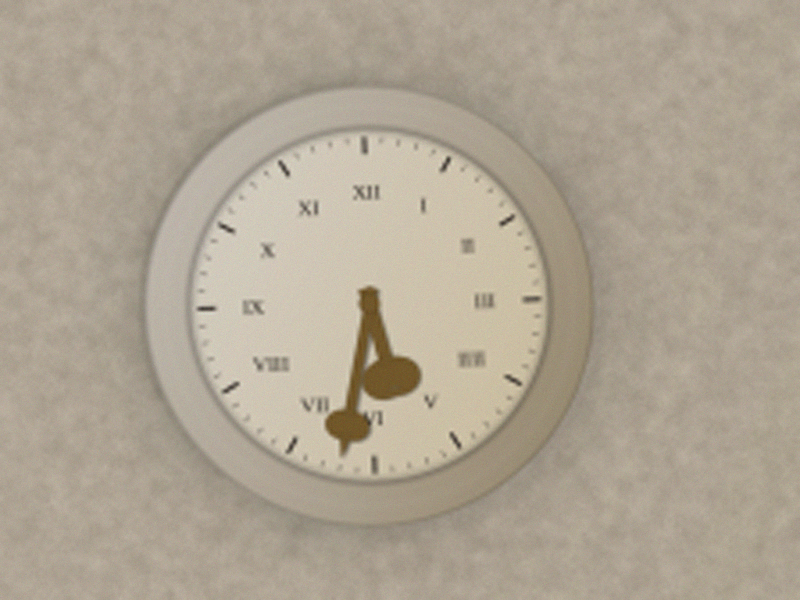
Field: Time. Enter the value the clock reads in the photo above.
5:32
